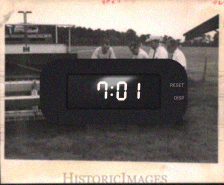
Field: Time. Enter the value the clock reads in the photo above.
7:01
